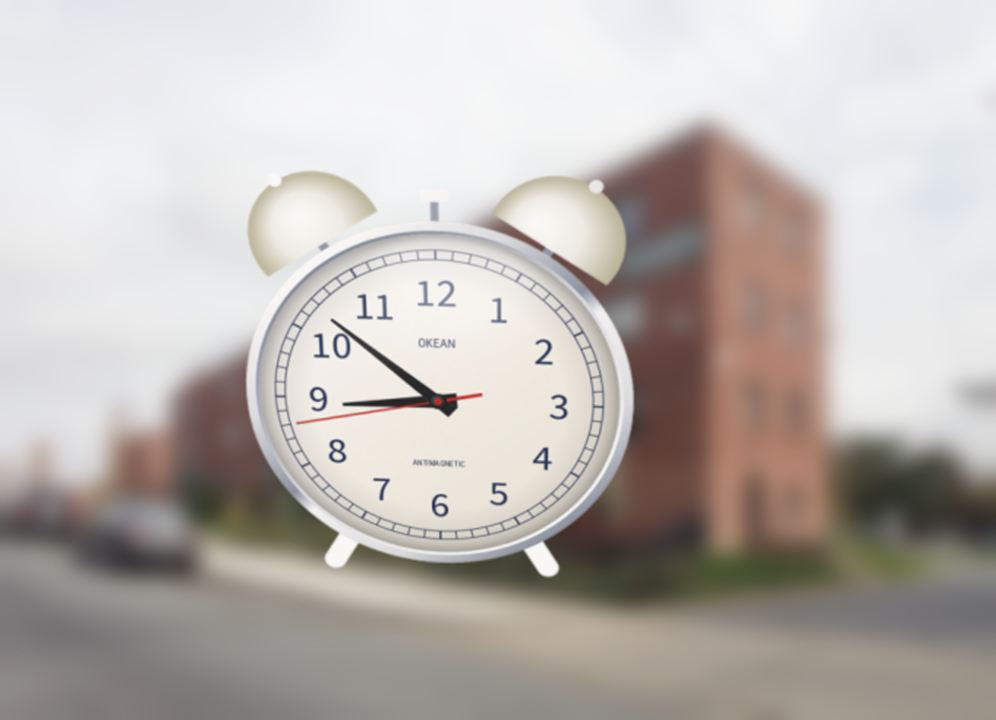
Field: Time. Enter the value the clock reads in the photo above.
8:51:43
